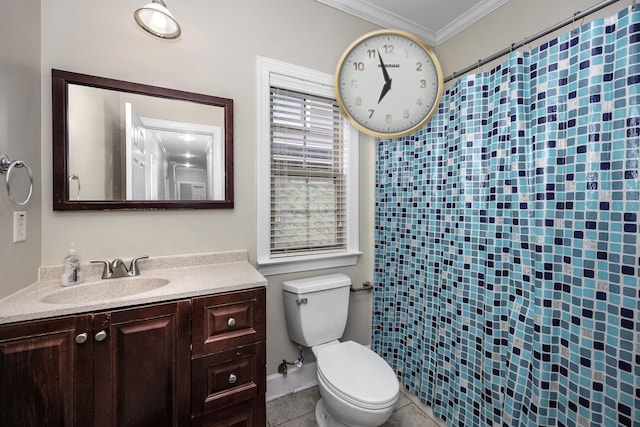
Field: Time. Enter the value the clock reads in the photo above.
6:57
